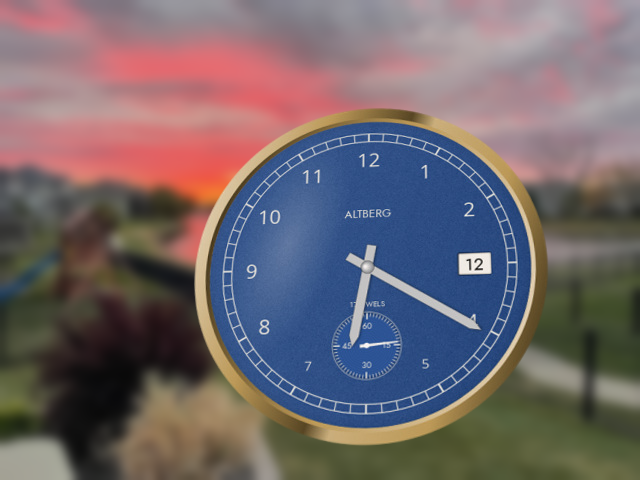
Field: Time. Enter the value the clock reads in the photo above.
6:20:14
